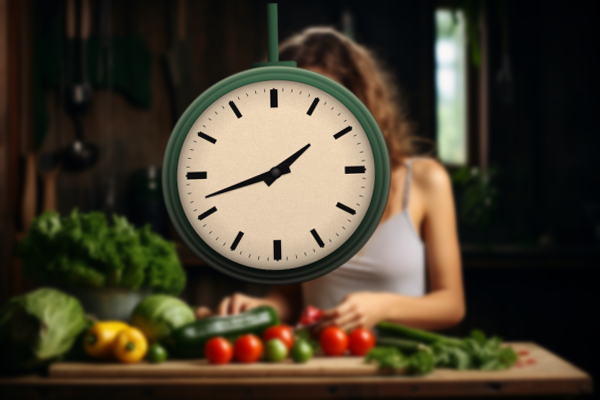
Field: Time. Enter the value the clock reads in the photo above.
1:42
